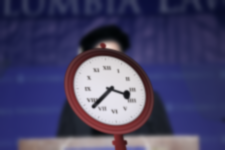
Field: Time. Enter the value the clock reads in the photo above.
3:38
